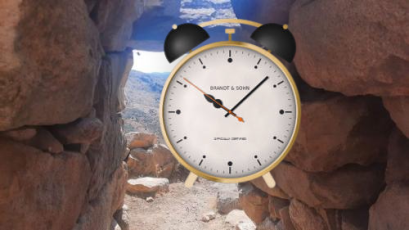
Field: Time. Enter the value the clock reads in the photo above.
10:07:51
